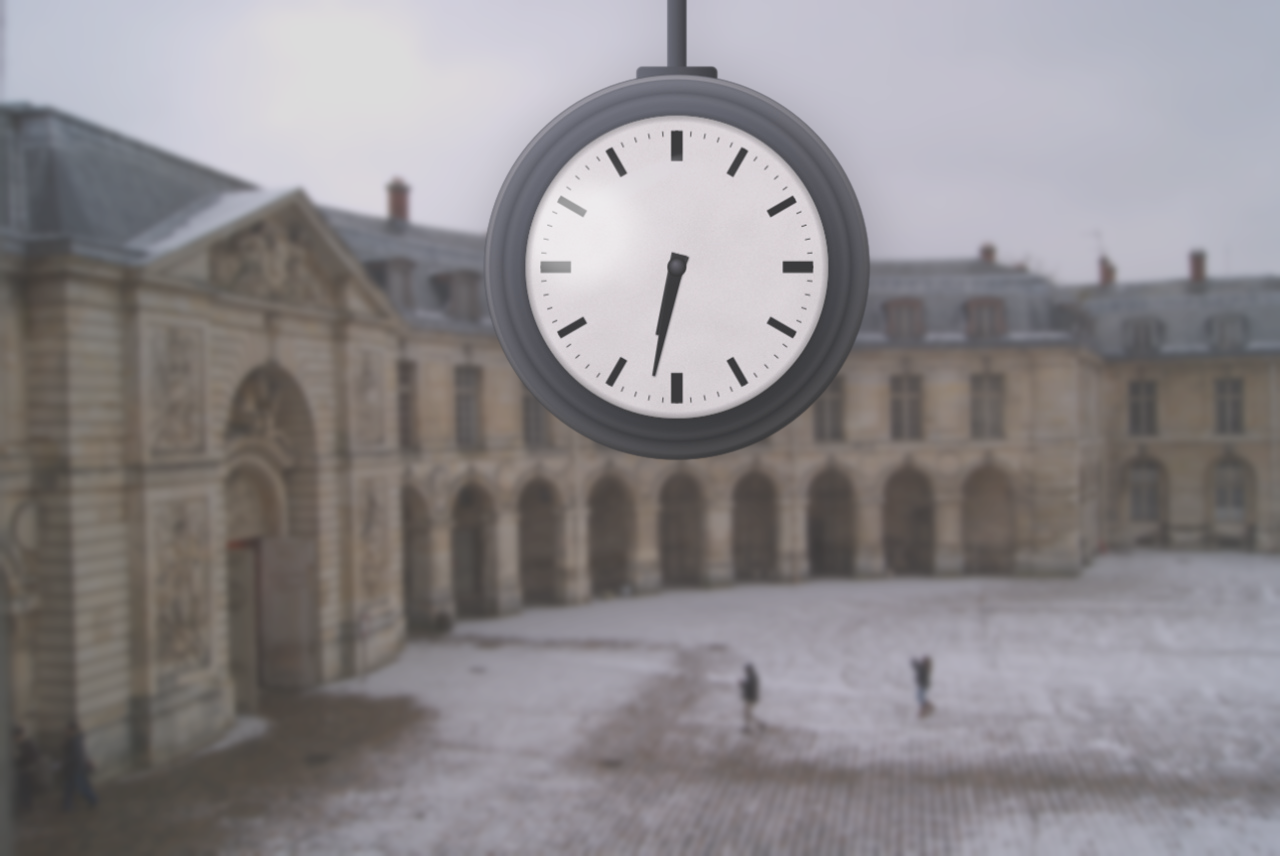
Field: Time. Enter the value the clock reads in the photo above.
6:32
